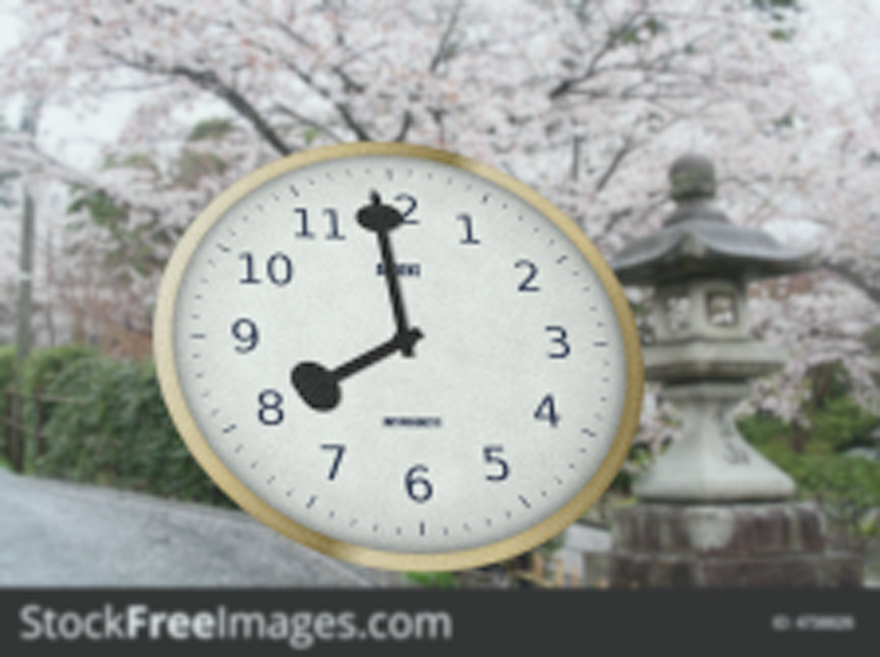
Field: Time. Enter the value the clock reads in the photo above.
7:59
